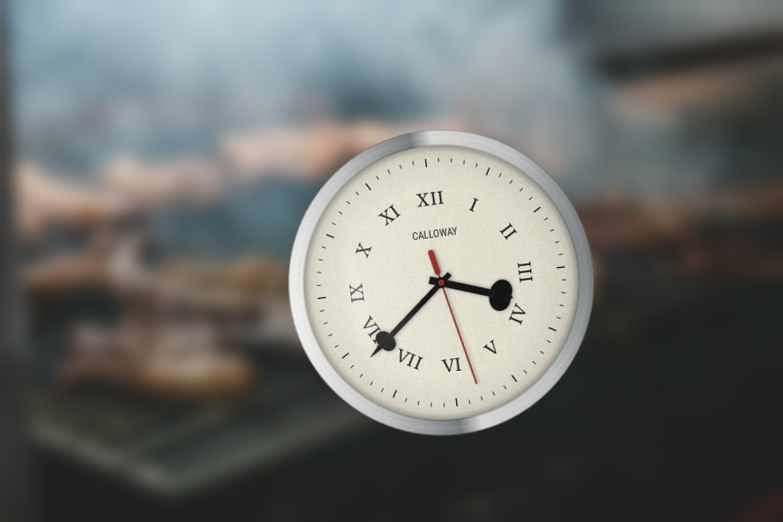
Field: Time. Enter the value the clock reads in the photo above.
3:38:28
